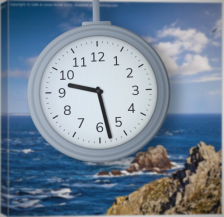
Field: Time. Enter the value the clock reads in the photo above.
9:28
